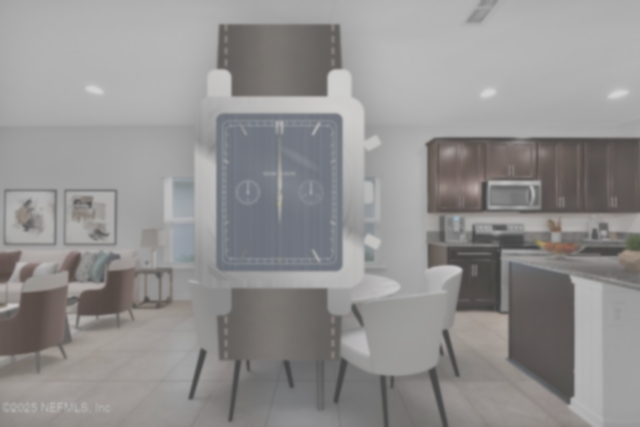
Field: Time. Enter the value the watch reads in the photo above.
6:00
